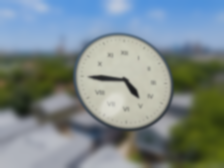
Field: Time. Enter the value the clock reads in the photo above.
4:45
